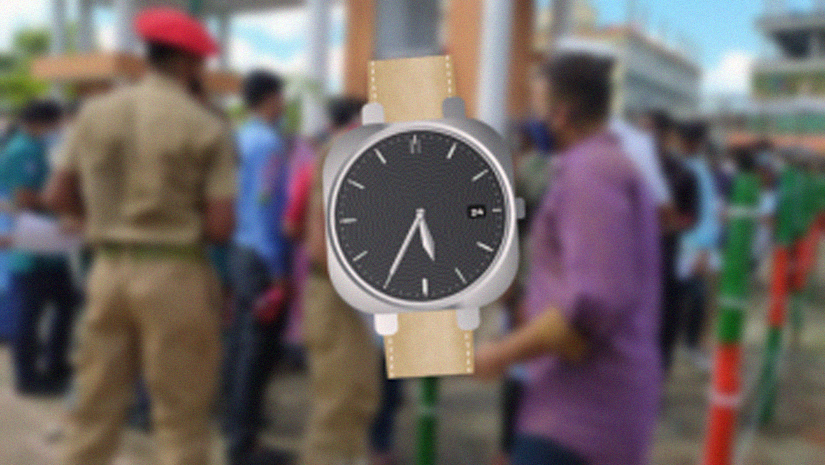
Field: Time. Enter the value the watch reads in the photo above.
5:35
